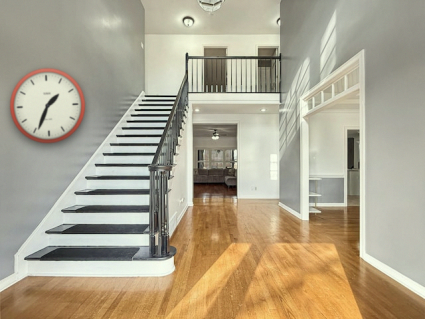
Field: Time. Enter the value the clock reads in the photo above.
1:34
